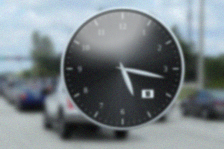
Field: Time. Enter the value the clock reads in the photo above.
5:17
